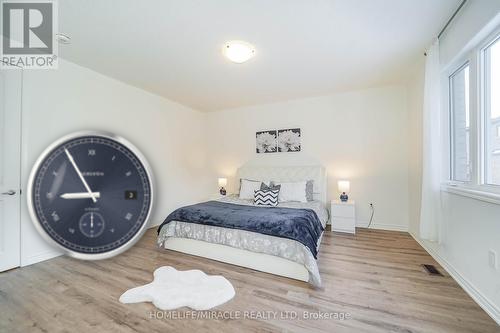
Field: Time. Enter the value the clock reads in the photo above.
8:55
